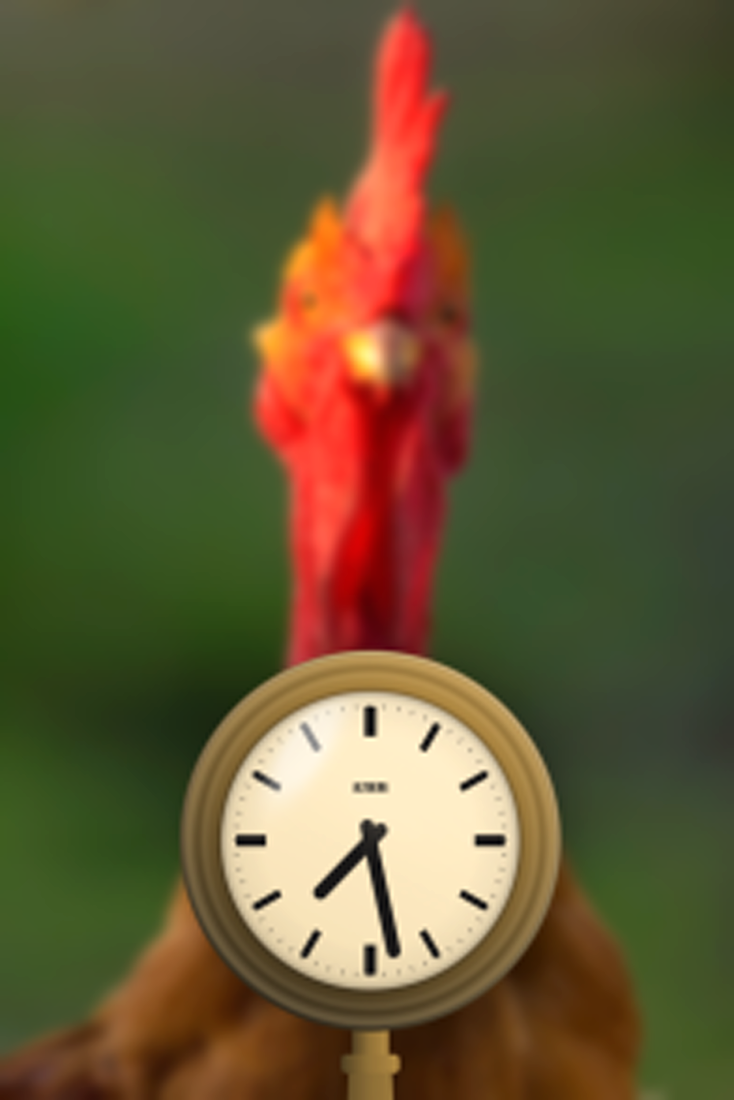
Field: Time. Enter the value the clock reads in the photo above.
7:28
